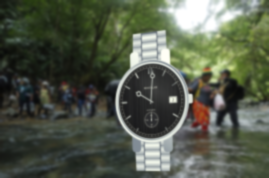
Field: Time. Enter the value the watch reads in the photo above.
10:01
